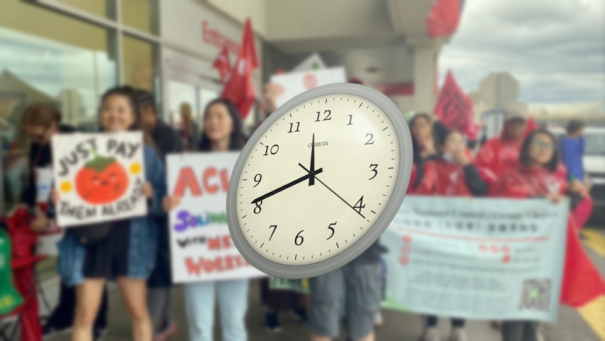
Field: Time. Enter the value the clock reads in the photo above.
11:41:21
